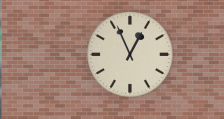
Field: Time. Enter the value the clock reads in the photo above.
12:56
